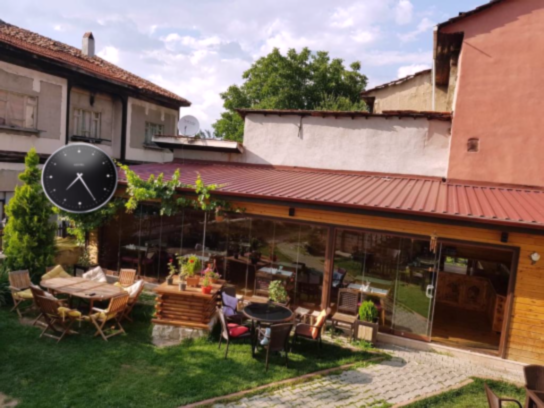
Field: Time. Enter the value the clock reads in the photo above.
7:25
